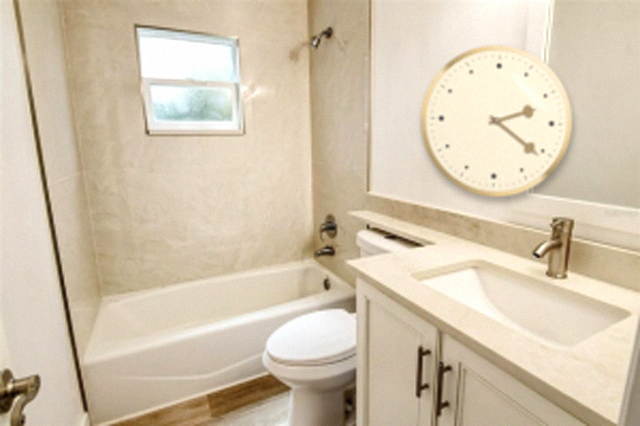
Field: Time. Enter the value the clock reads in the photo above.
2:21
